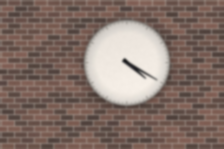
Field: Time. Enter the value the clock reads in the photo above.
4:20
